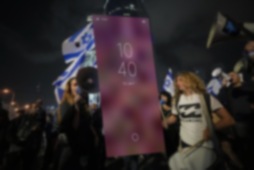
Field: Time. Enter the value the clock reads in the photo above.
10:40
